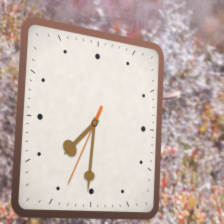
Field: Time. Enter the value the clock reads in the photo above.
7:30:34
